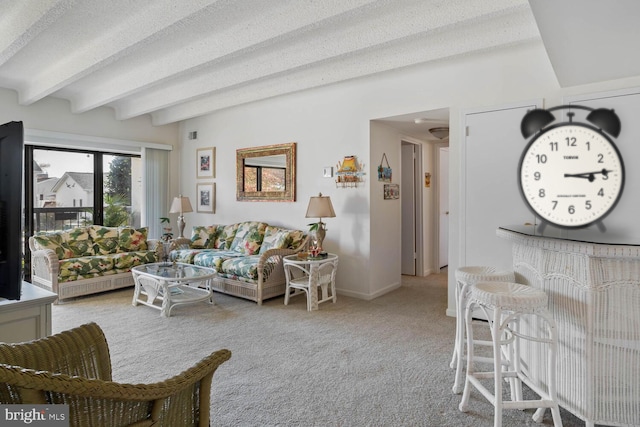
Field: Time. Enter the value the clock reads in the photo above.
3:14
